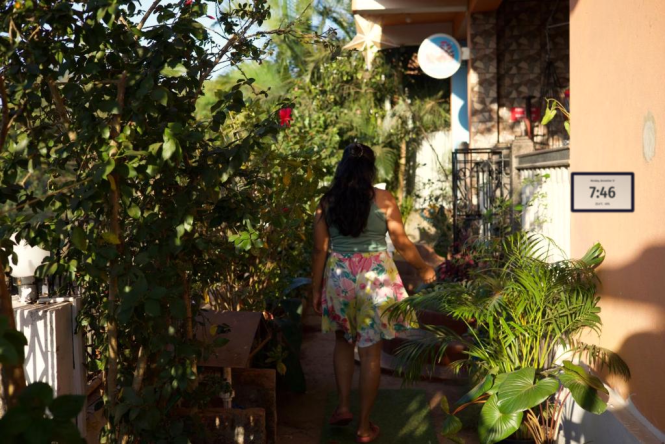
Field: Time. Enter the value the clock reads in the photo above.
7:46
